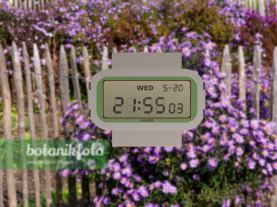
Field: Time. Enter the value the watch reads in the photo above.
21:55:03
